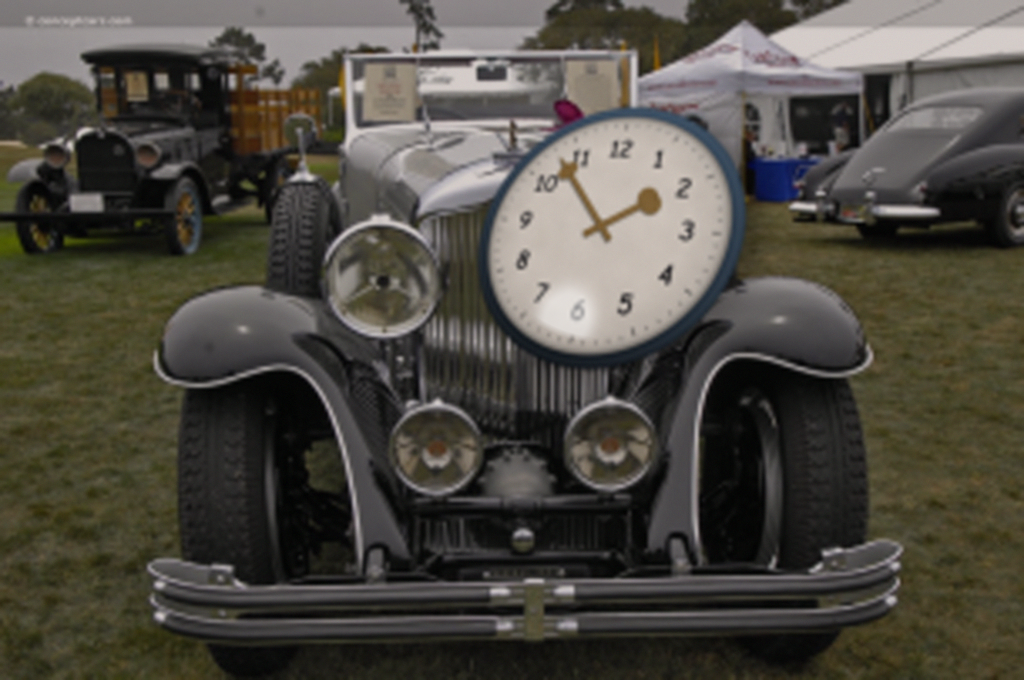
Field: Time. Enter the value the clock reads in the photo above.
1:53
